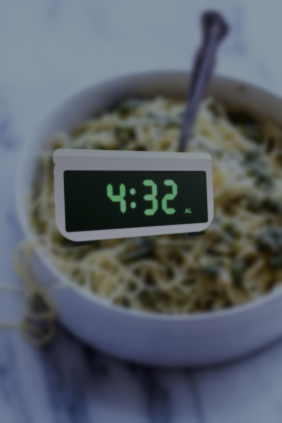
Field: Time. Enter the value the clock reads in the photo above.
4:32
